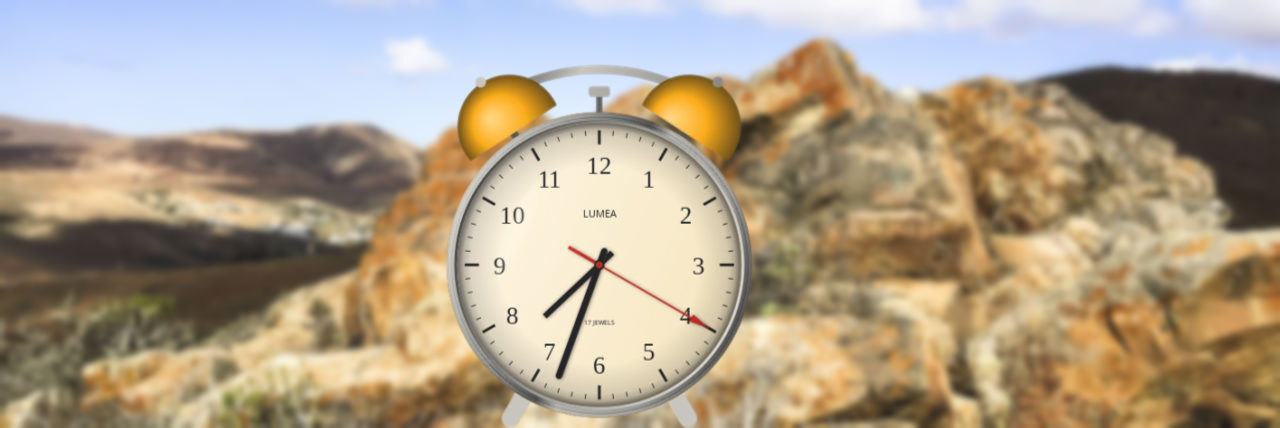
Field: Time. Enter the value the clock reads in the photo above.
7:33:20
